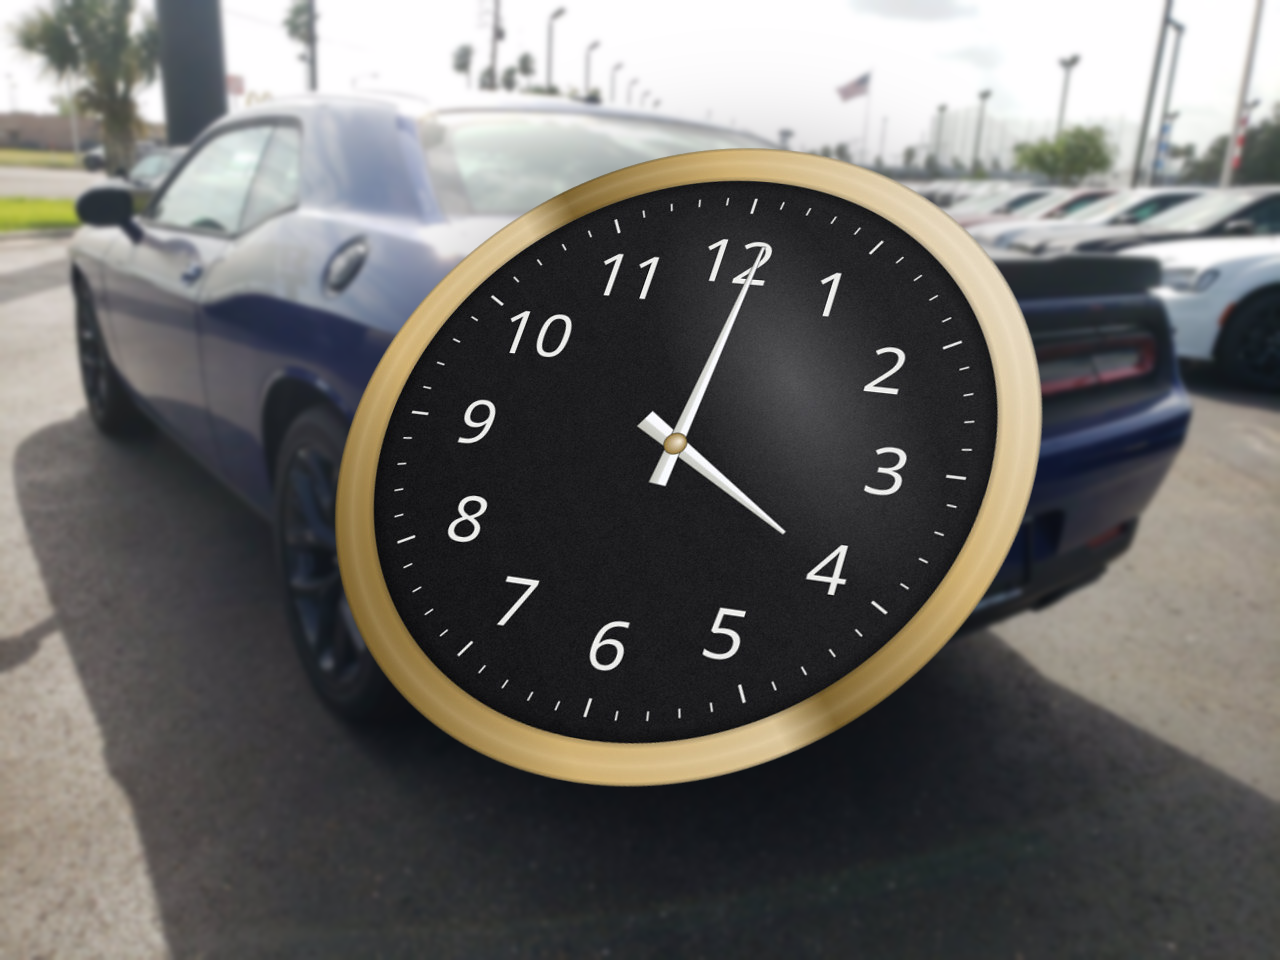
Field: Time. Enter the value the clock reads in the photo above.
4:01
